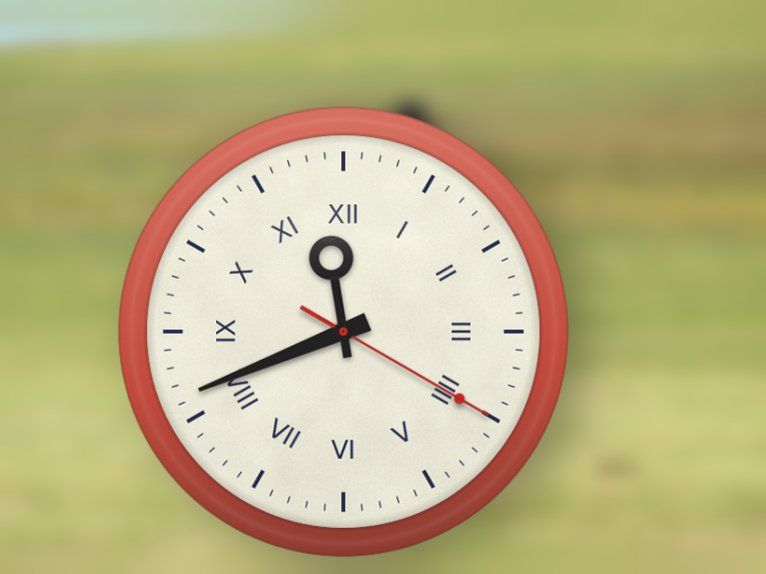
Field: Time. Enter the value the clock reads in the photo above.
11:41:20
